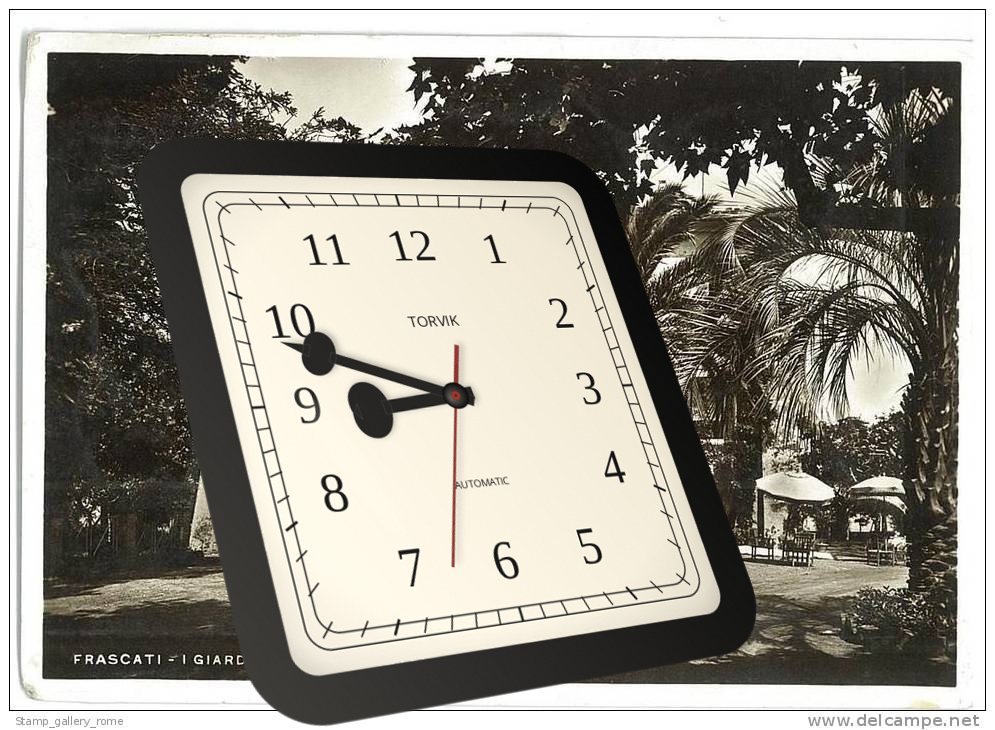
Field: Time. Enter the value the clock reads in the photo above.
8:48:33
